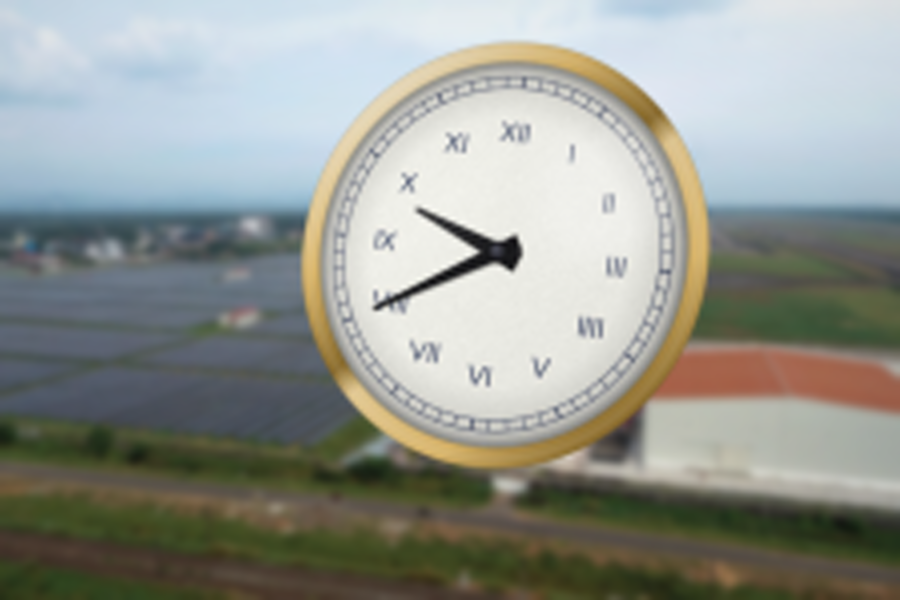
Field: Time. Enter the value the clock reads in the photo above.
9:40
